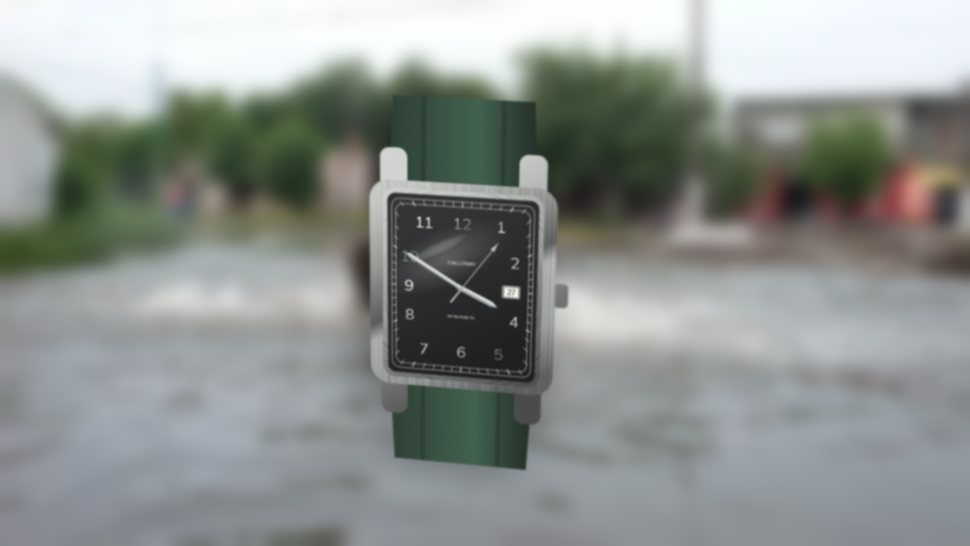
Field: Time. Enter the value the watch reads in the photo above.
3:50:06
